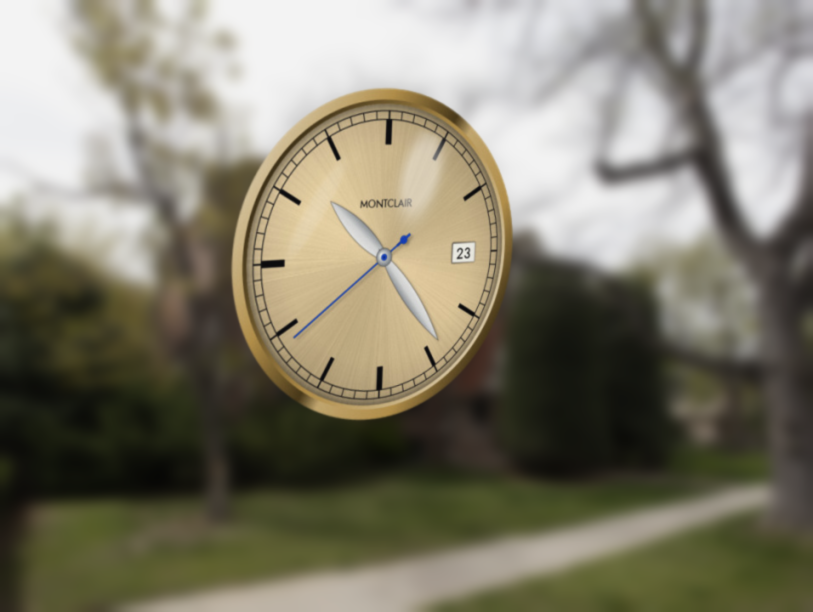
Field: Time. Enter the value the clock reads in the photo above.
10:23:39
